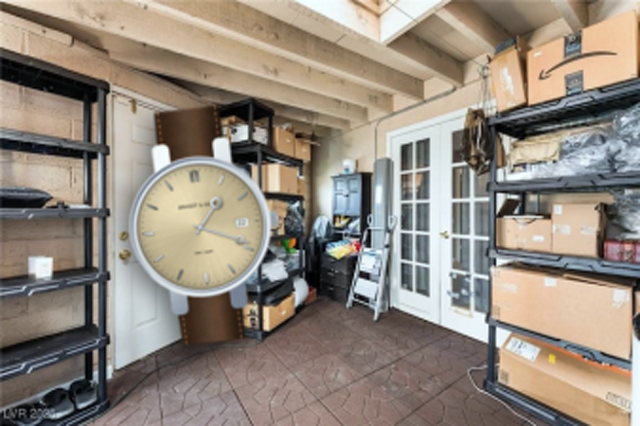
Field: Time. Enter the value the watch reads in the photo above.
1:19
